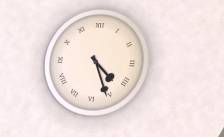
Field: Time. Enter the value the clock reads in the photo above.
4:26
